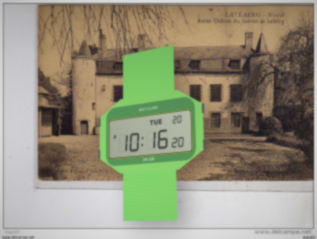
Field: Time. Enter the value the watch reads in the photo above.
10:16
